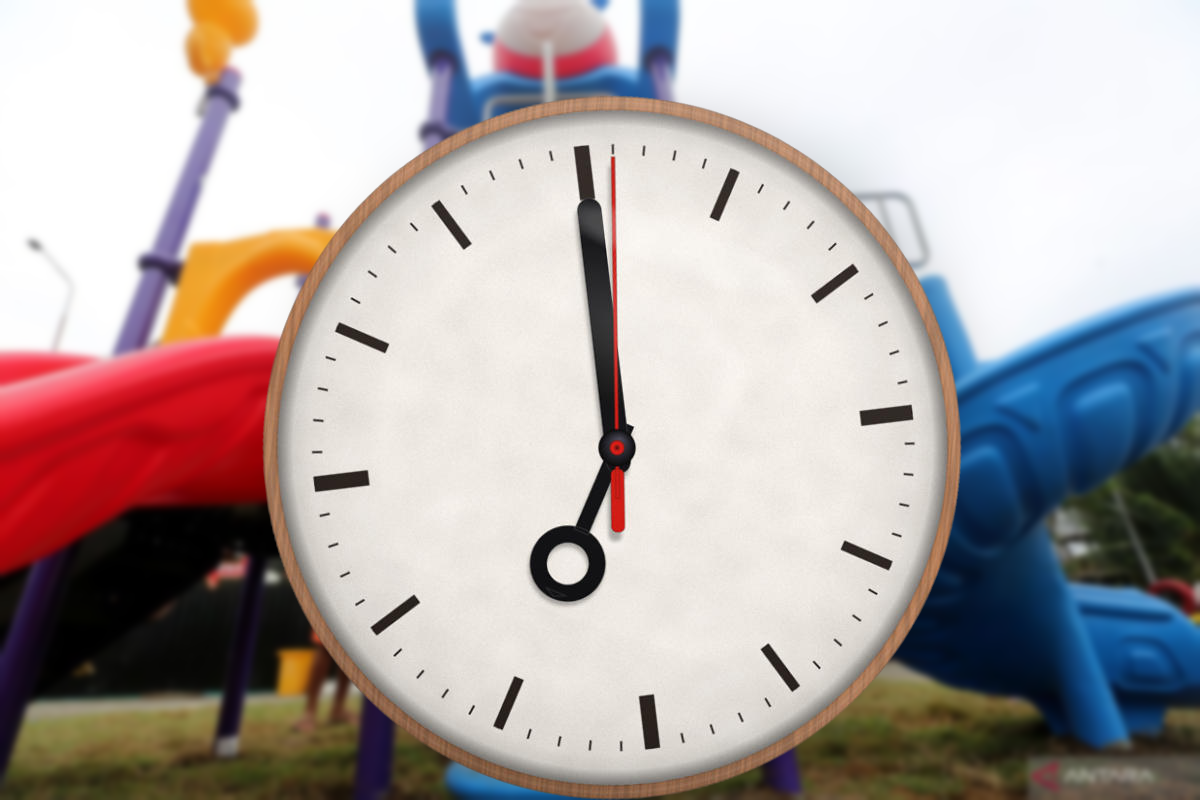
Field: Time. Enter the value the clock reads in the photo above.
7:00:01
